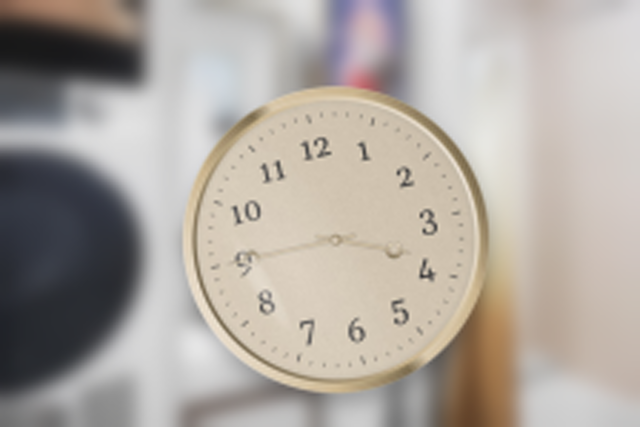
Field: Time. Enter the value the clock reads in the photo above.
3:45
